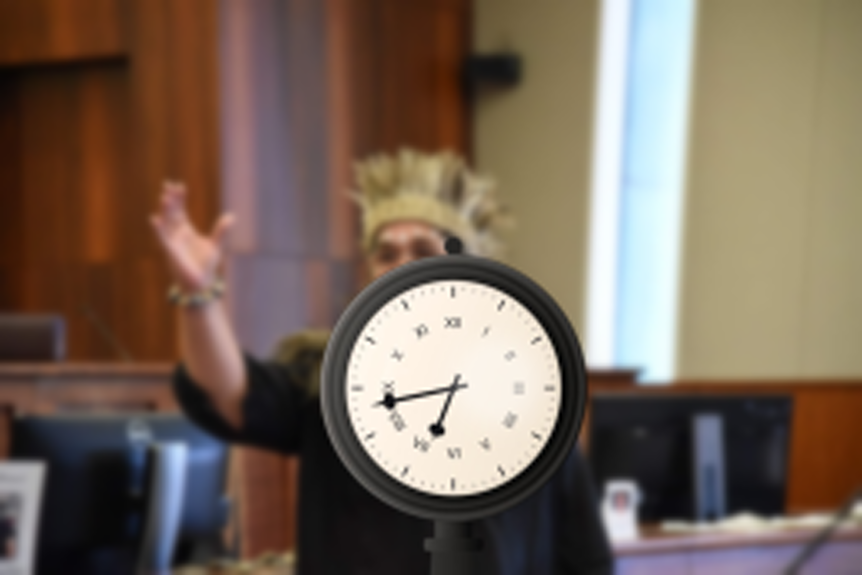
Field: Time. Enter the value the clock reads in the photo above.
6:43
